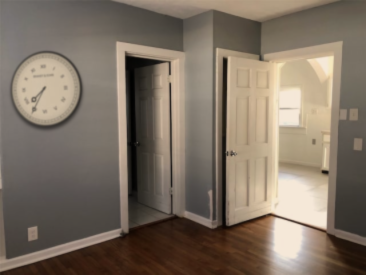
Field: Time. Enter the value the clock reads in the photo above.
7:35
